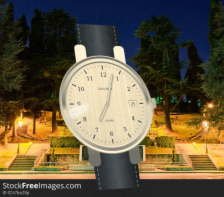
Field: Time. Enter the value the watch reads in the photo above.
7:03
